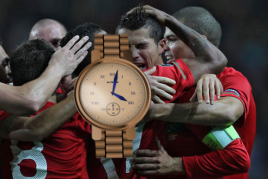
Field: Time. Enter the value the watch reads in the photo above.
4:02
